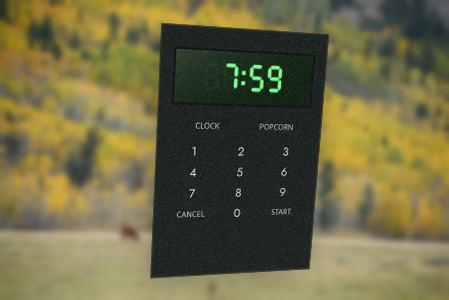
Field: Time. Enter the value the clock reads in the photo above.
7:59
